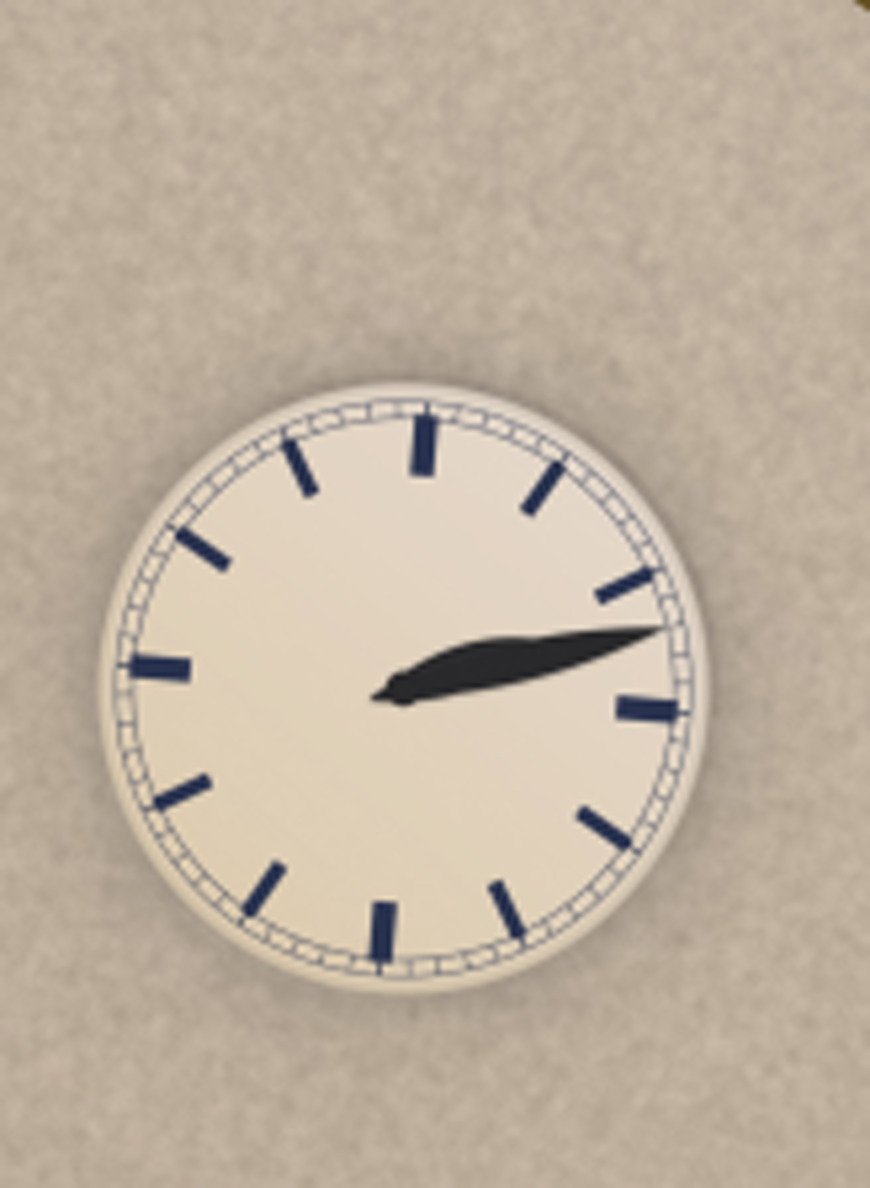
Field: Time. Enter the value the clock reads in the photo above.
2:12
